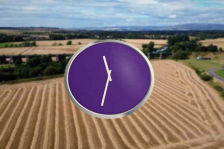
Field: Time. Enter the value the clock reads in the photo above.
11:32
